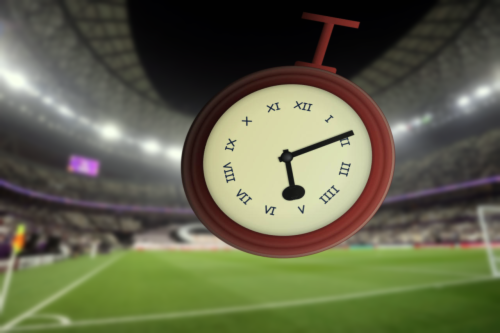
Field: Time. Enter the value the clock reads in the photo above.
5:09
